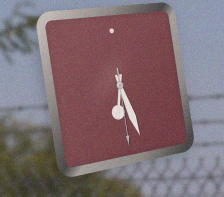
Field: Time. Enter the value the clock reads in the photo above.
6:27:30
